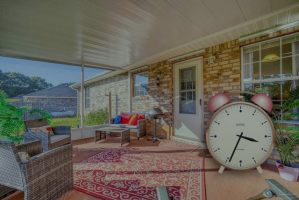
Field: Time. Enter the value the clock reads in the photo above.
3:34
